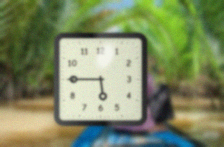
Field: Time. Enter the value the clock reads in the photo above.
5:45
